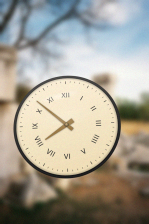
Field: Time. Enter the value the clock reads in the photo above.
7:52
